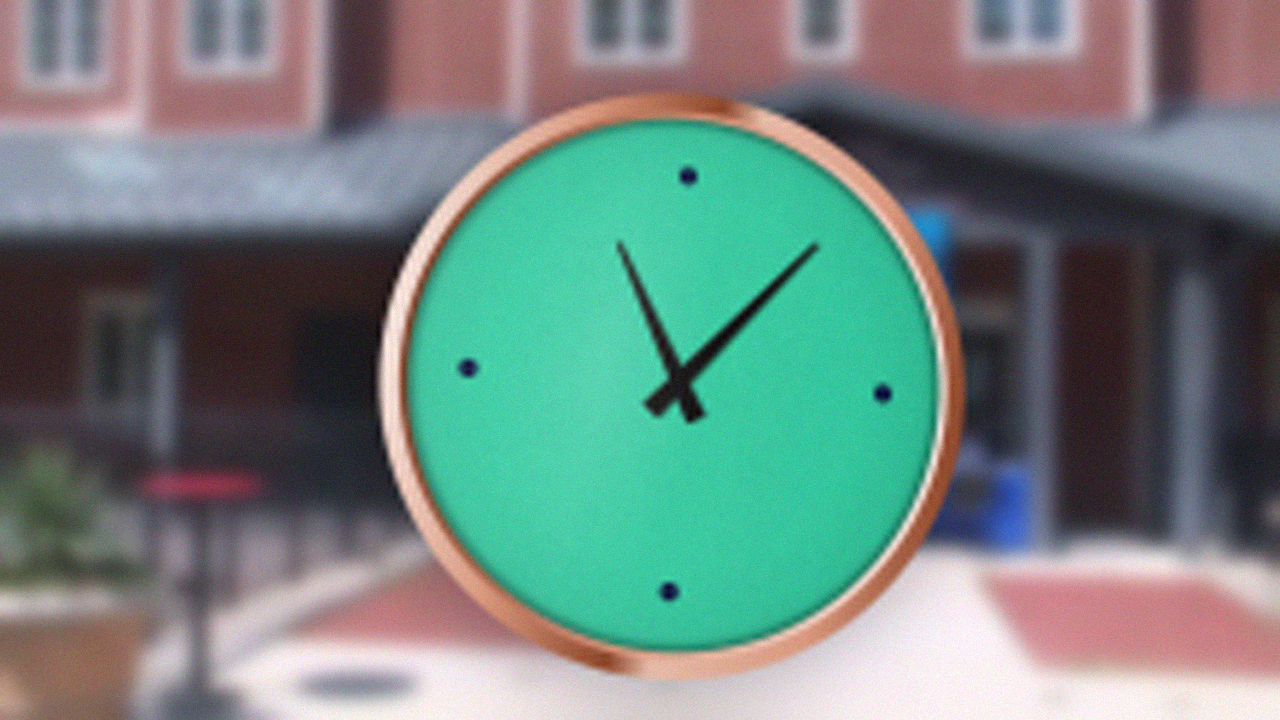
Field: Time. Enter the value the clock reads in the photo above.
11:07
